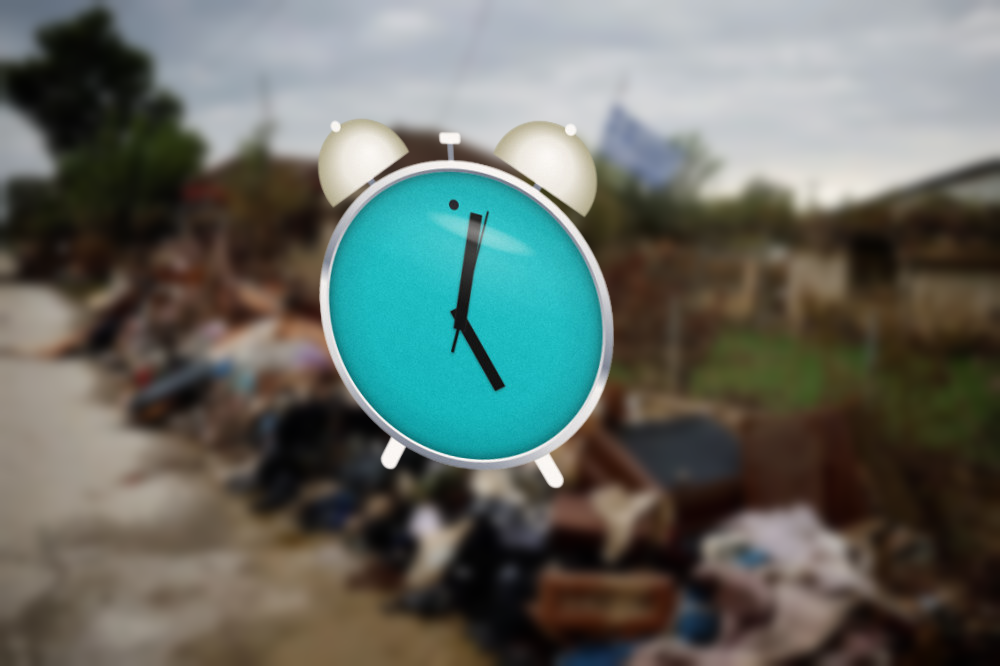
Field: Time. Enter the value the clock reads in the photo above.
5:02:03
